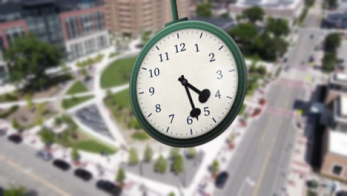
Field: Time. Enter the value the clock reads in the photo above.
4:28
